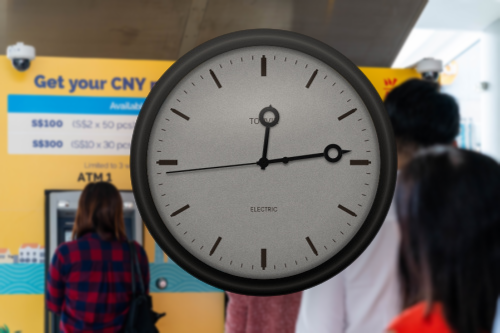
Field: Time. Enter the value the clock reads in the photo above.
12:13:44
